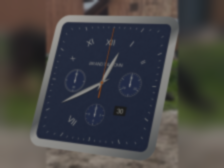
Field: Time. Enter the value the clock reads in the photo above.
12:40
